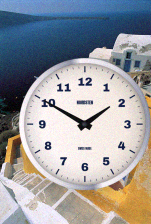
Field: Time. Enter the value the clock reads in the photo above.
1:50
